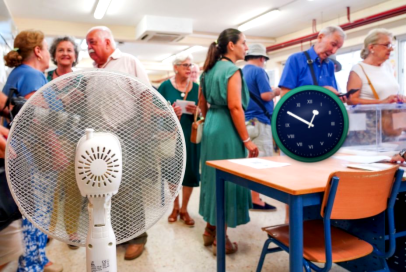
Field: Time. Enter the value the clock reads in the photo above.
12:50
